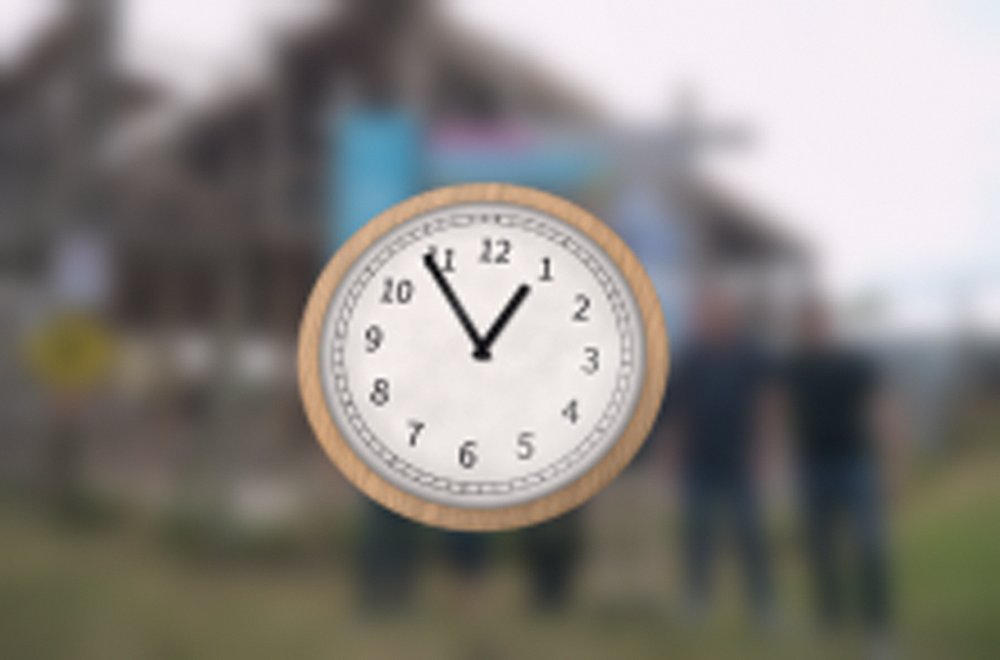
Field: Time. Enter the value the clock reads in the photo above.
12:54
